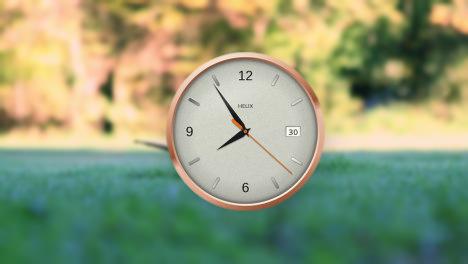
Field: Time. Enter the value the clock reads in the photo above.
7:54:22
